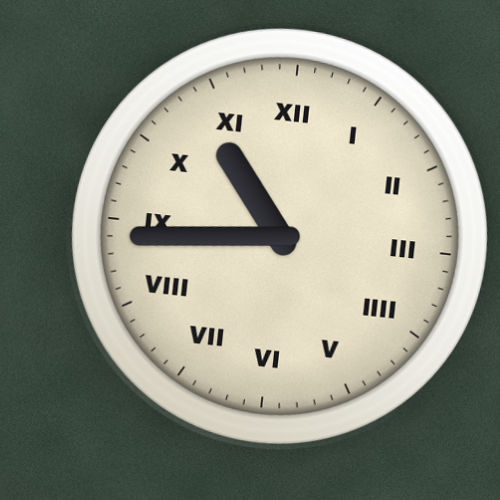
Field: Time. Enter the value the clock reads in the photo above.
10:44
